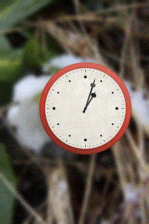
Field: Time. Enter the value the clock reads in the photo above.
1:03
